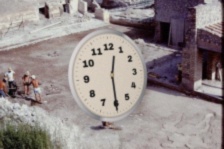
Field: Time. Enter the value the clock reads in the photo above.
12:30
